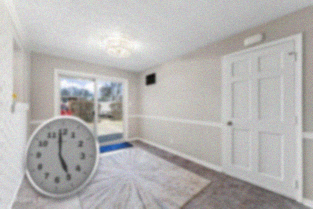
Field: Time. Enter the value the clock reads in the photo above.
4:59
